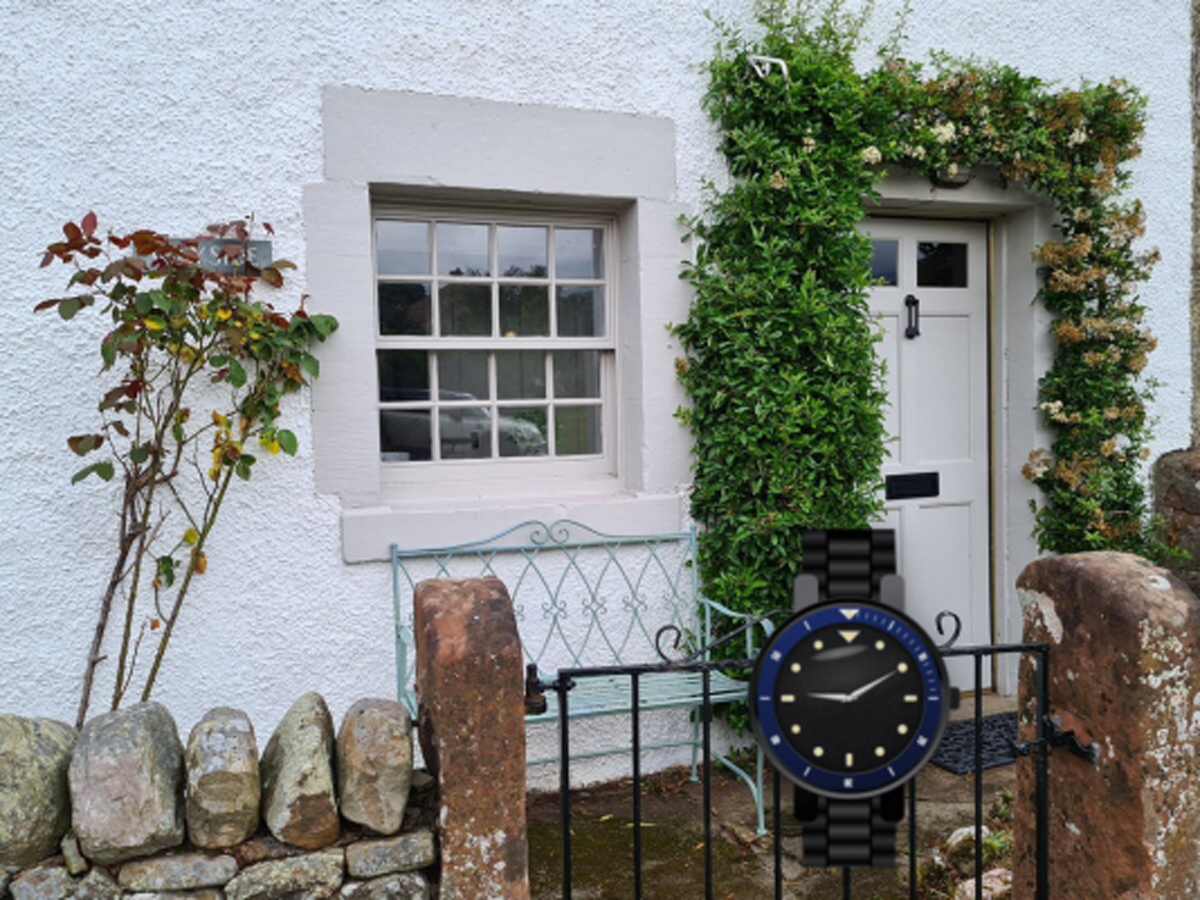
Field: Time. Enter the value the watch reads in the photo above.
9:10
